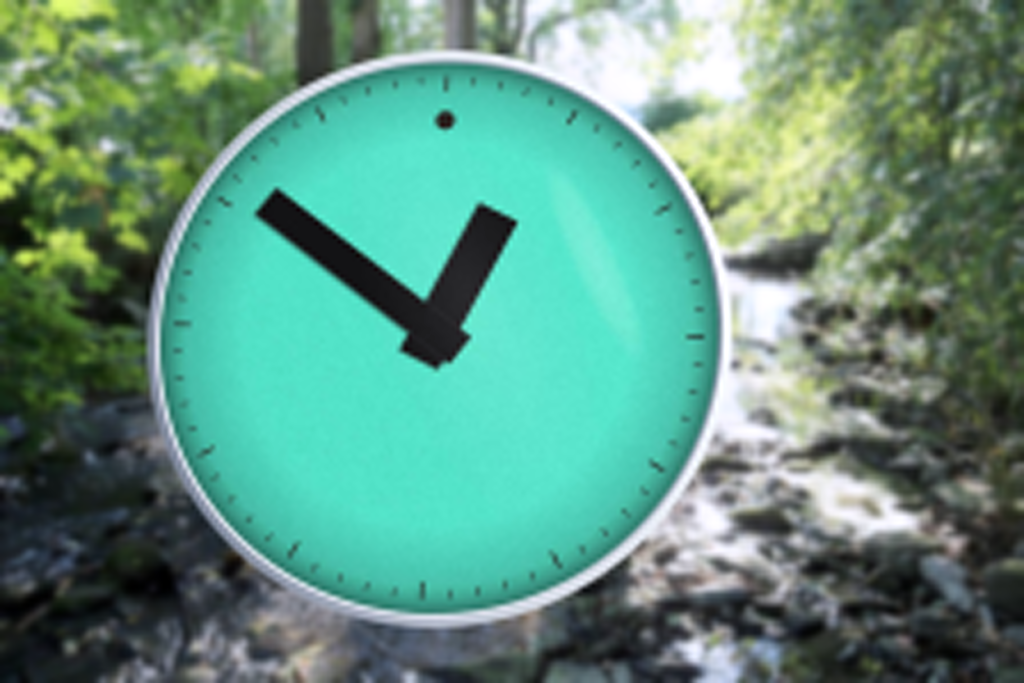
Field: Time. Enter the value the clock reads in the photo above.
12:51
